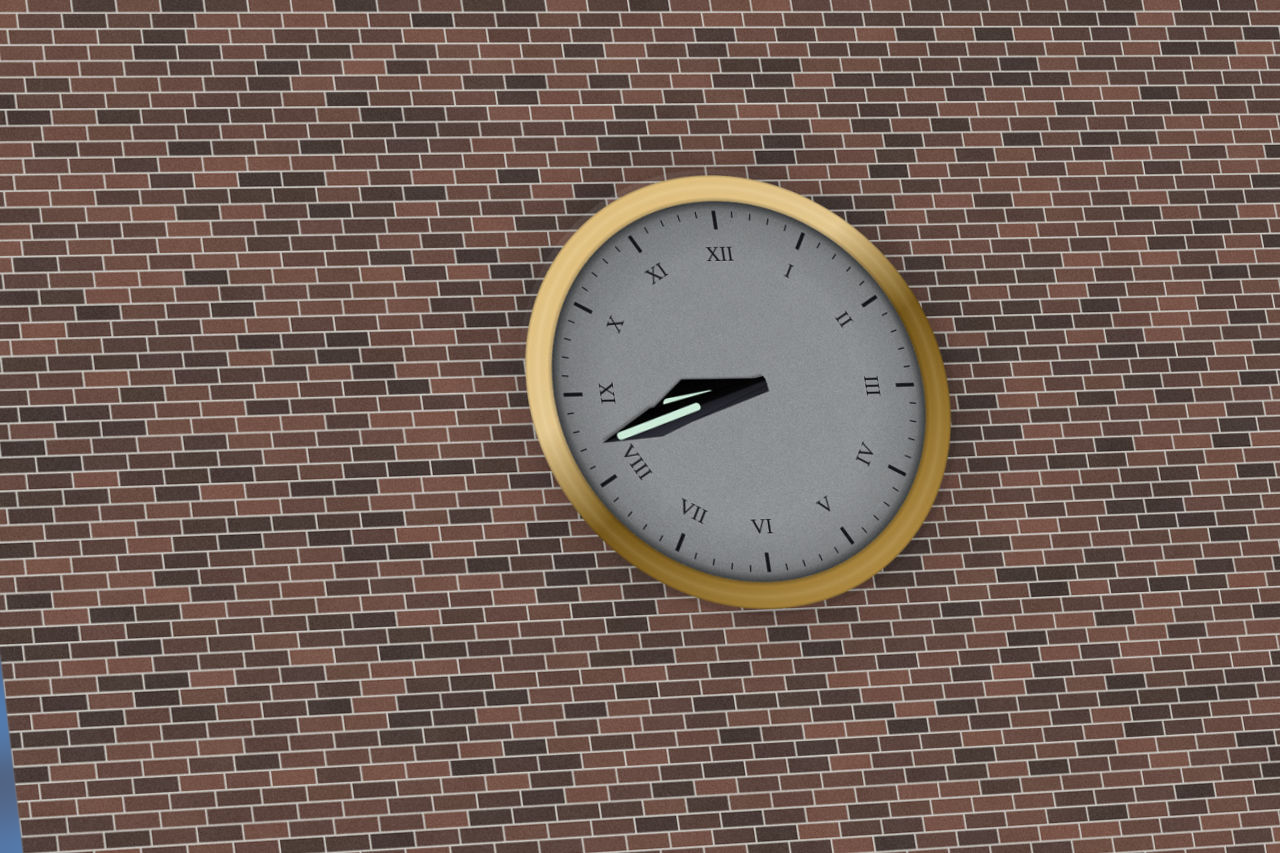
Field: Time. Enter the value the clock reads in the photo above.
8:42
